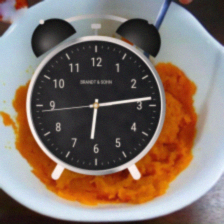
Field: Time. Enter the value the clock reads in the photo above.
6:13:44
